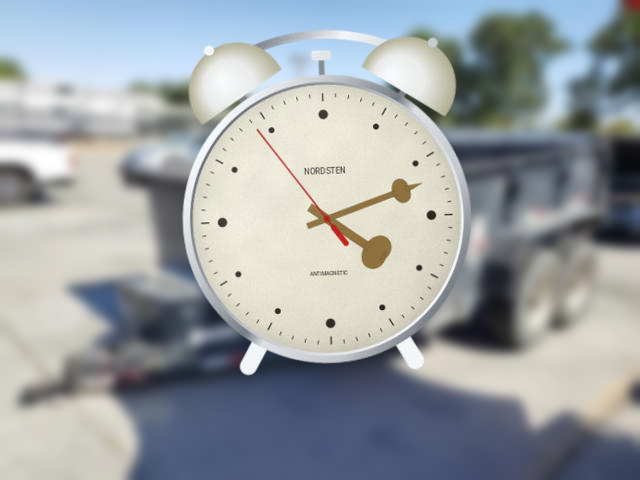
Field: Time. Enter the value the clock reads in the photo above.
4:11:54
